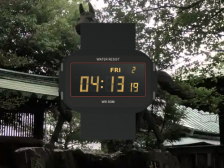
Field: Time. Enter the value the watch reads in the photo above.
4:13:19
